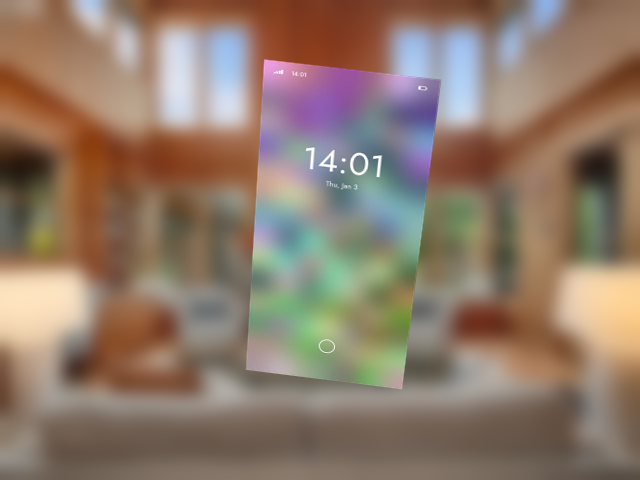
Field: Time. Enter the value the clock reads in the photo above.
14:01
